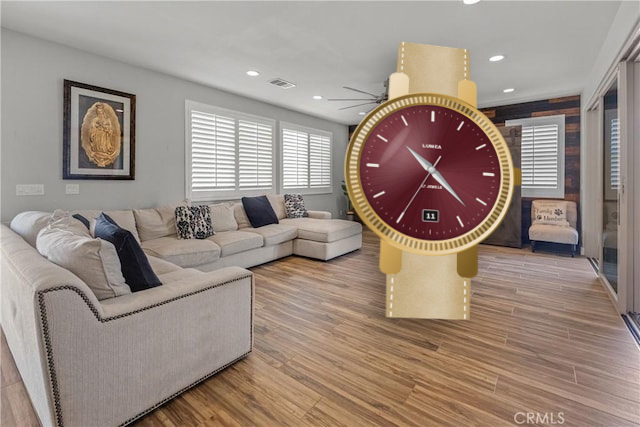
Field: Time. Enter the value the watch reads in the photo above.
10:22:35
